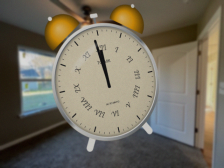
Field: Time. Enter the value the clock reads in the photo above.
11:59
